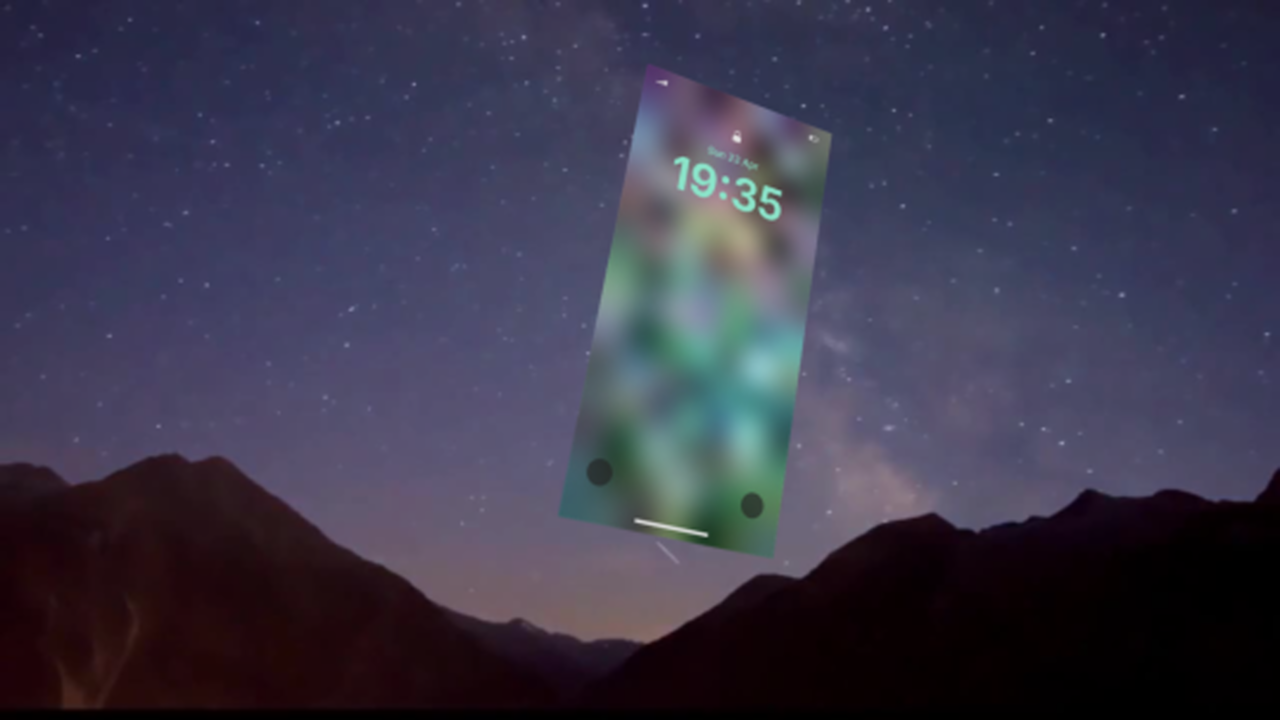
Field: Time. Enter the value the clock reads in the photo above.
19:35
